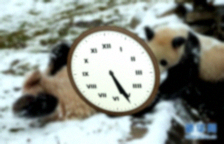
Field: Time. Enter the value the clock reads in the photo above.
5:26
